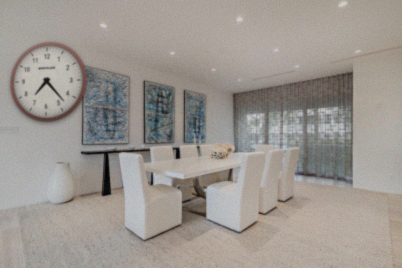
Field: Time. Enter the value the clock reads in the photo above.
7:23
